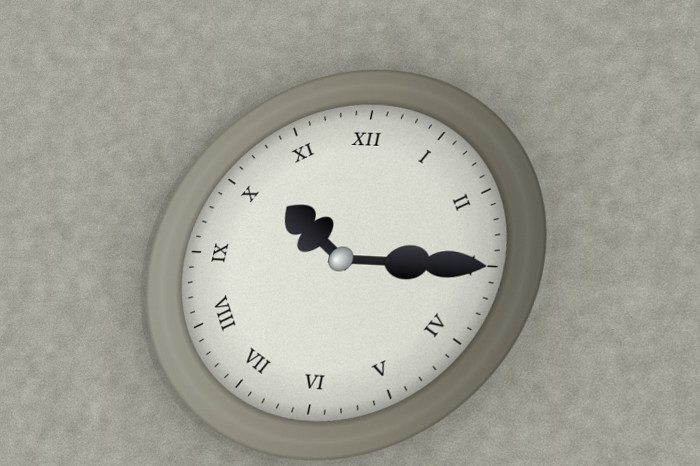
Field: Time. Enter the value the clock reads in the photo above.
10:15
